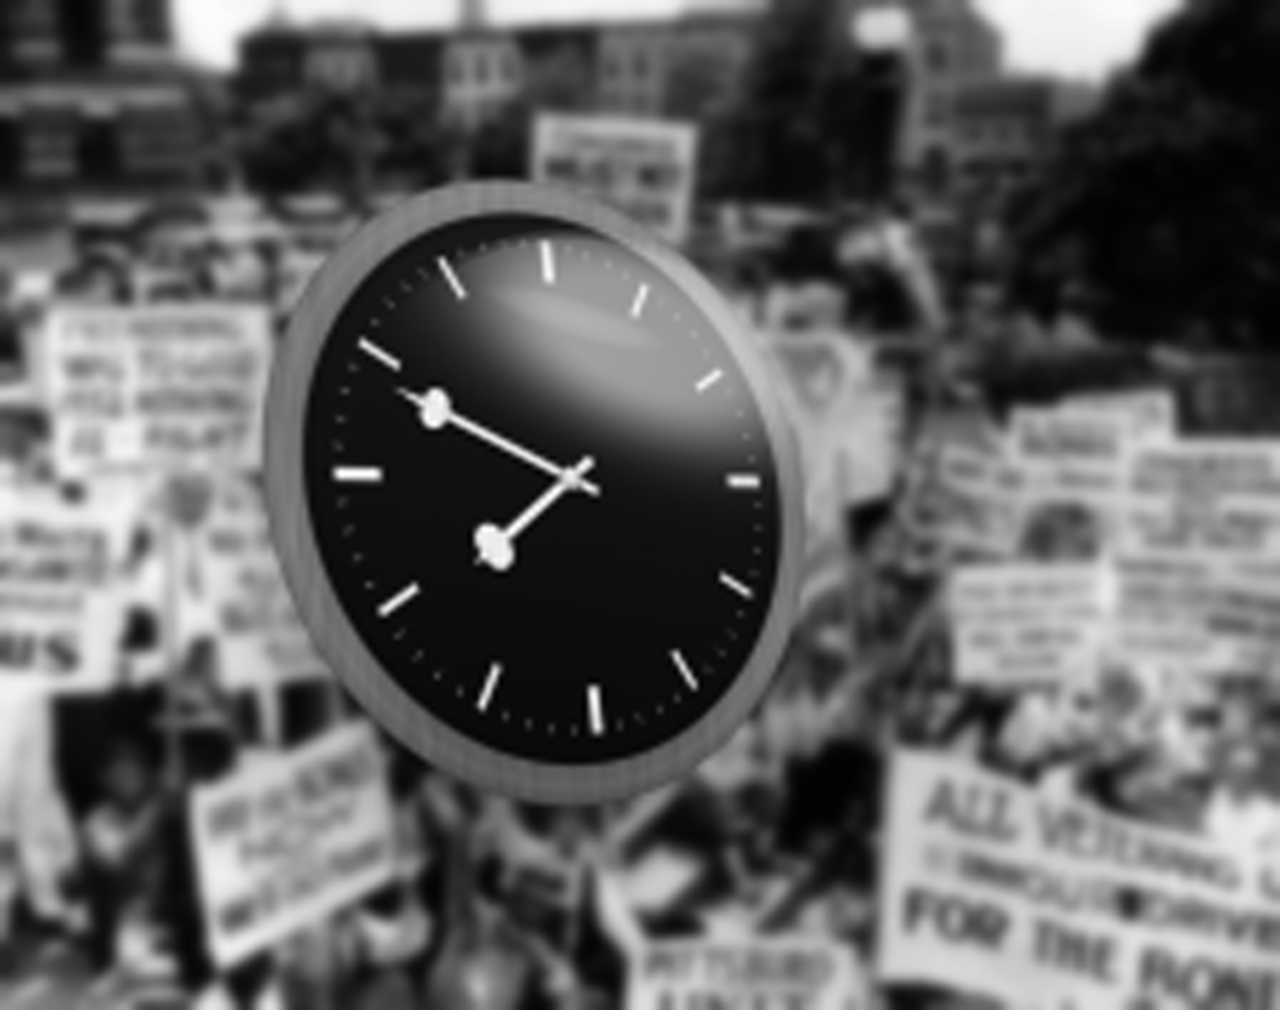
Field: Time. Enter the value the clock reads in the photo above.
7:49
